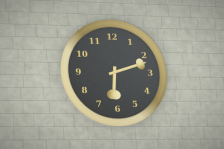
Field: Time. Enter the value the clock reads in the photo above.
6:12
